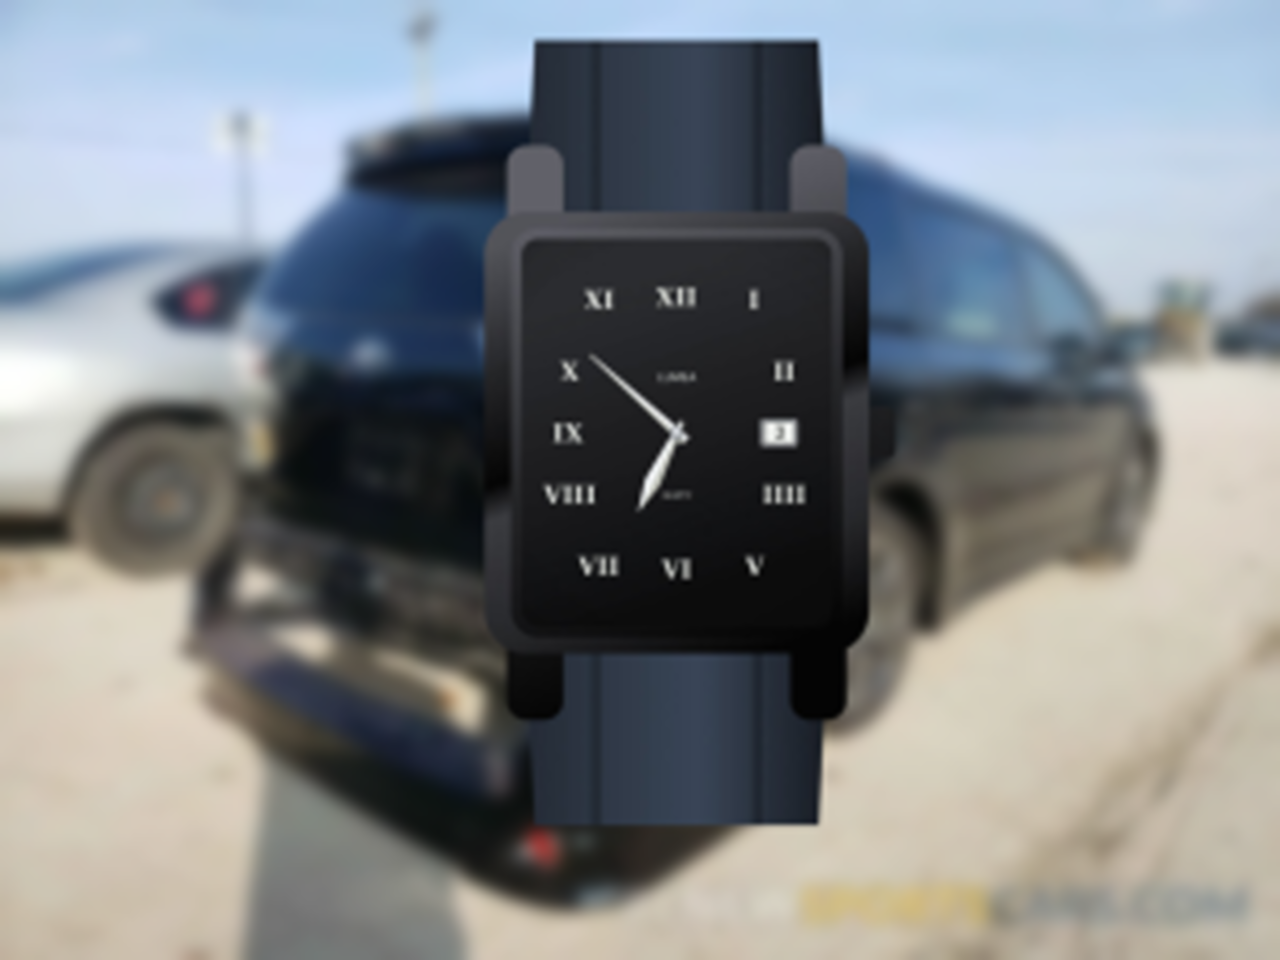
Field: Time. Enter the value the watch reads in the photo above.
6:52
